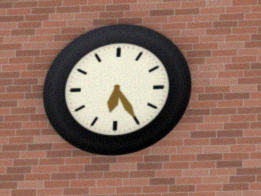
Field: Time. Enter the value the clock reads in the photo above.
6:25
